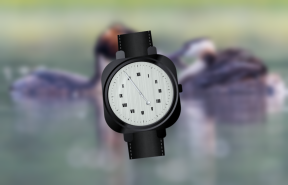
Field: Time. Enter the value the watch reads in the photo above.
4:55
